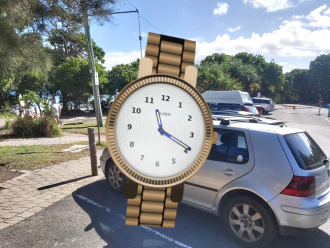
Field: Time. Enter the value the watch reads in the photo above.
11:19
